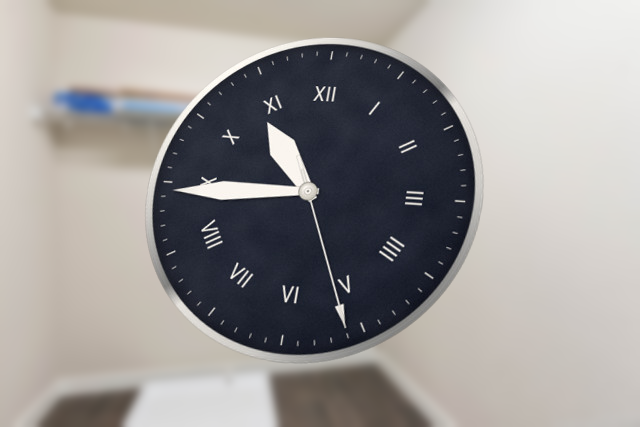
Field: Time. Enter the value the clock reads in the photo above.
10:44:26
